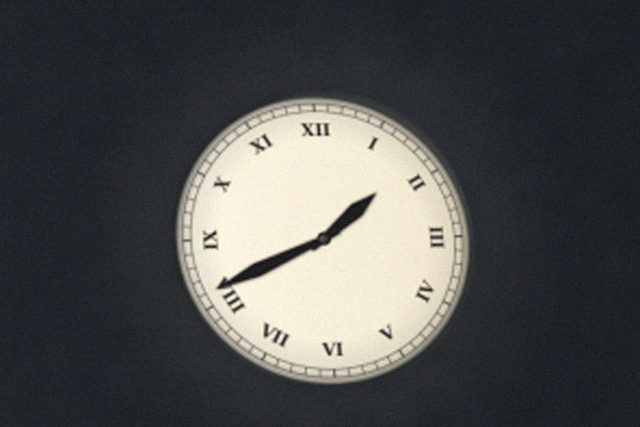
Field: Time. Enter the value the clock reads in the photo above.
1:41
